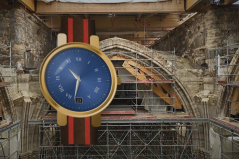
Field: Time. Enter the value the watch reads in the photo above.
10:32
